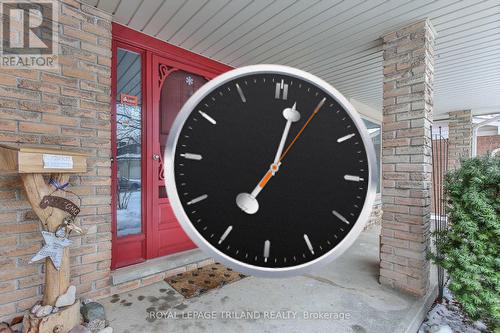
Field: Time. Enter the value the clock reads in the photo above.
7:02:05
